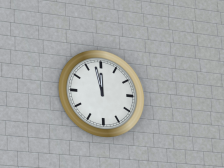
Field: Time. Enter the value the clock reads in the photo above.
11:58
